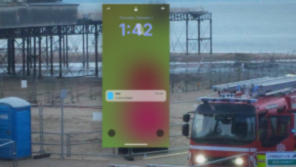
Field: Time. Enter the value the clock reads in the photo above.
1:42
